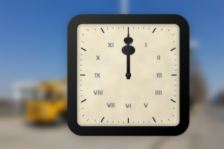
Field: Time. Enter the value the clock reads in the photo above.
12:00
